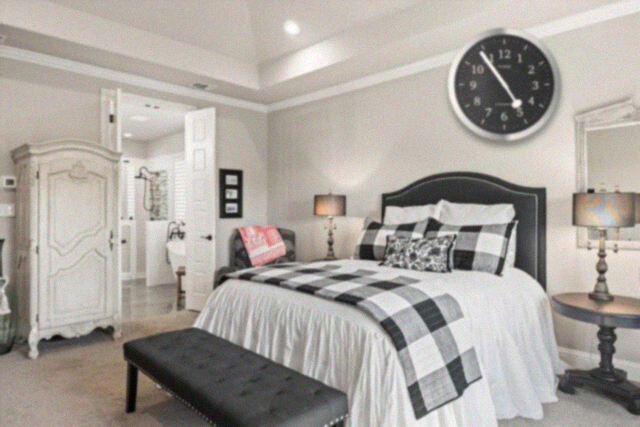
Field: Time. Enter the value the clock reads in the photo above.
4:54
